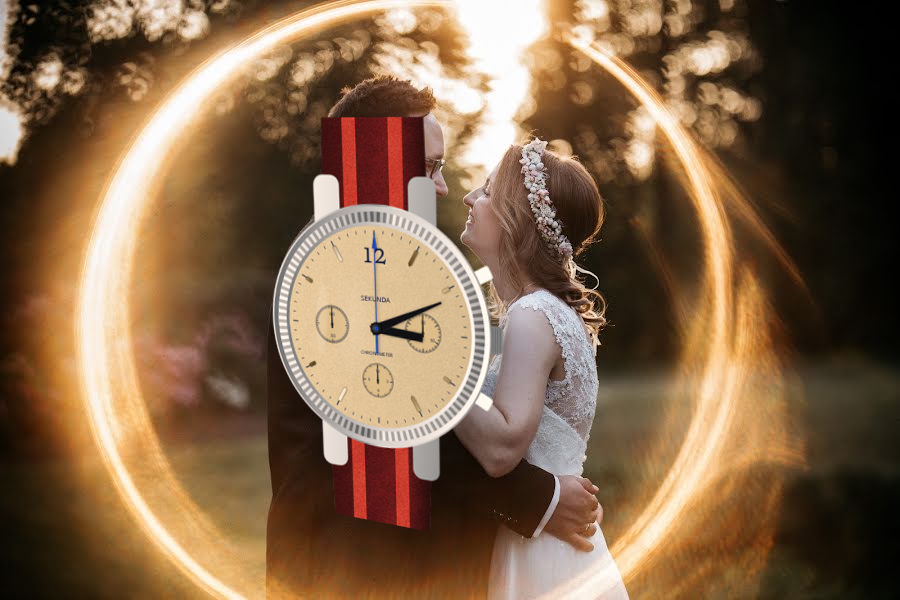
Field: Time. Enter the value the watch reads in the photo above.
3:11
